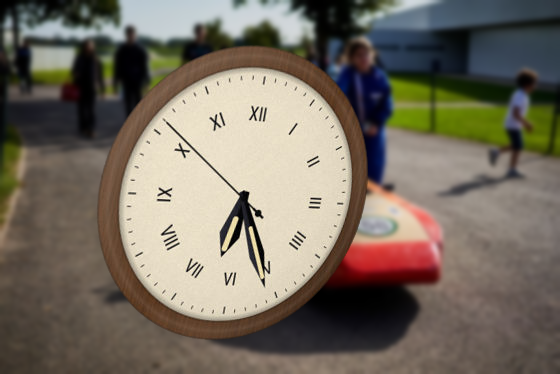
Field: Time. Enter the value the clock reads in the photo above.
6:25:51
